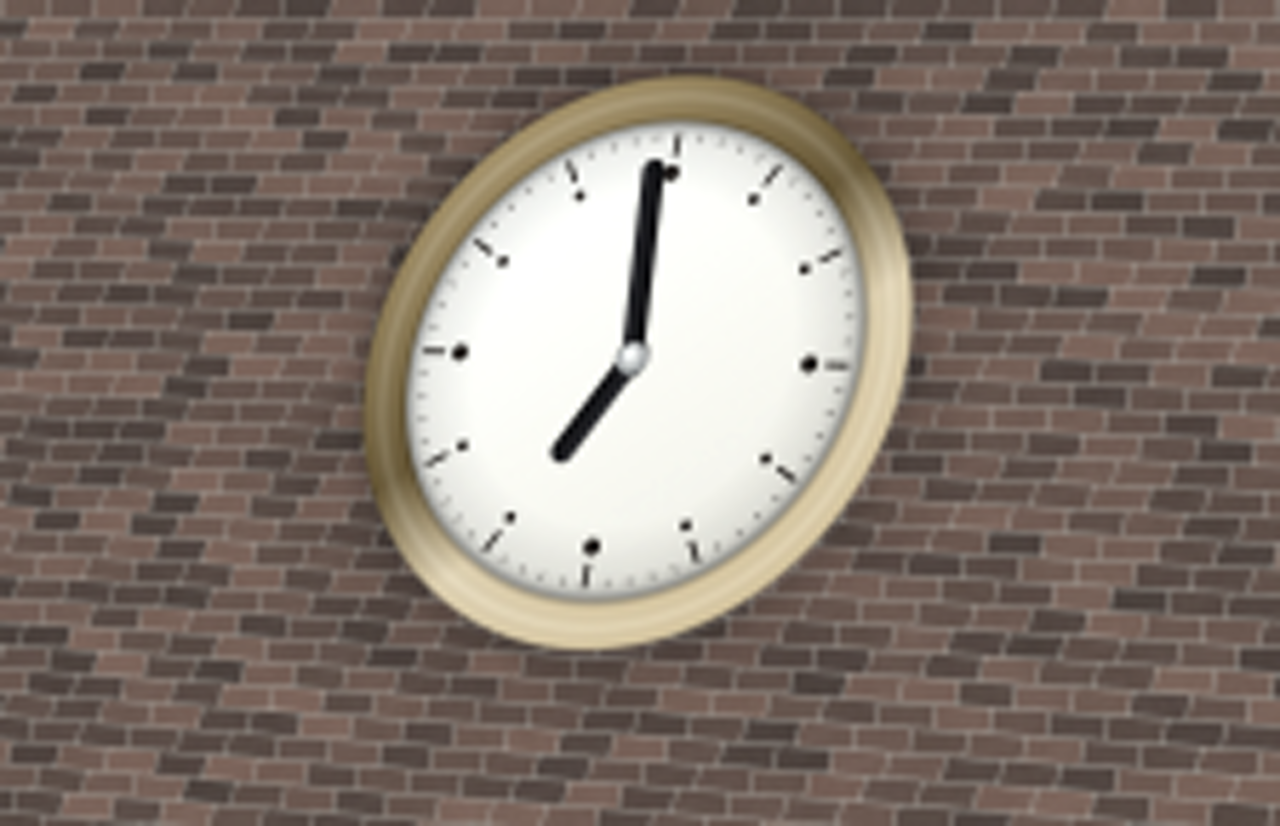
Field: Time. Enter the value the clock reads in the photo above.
6:59
